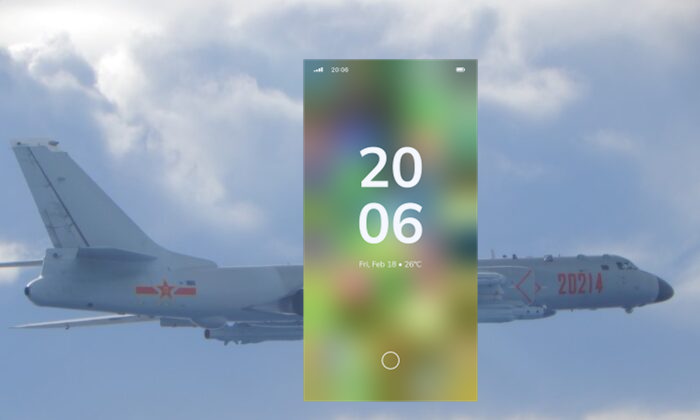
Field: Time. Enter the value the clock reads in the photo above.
20:06
